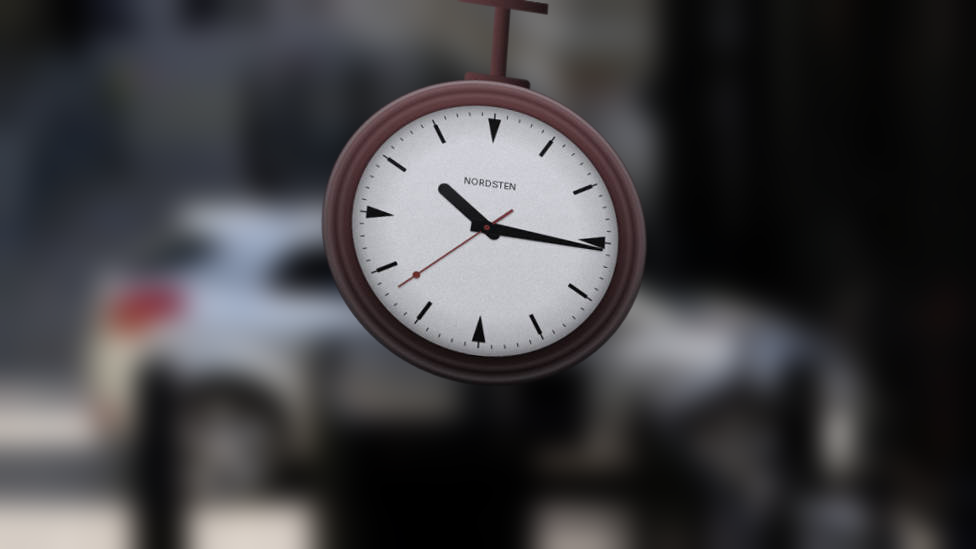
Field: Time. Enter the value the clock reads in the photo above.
10:15:38
